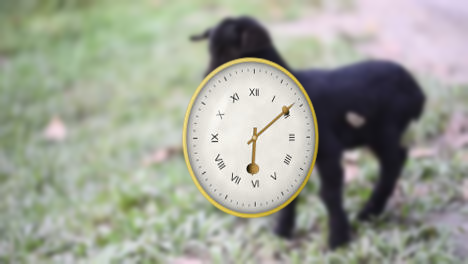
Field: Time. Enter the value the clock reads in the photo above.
6:09
